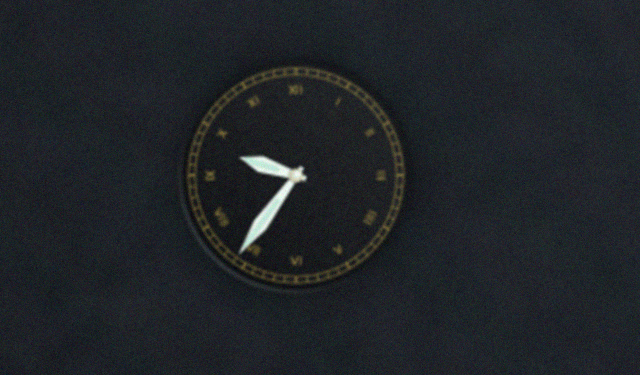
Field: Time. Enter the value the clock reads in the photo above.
9:36
